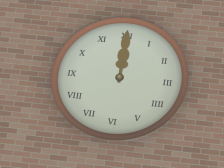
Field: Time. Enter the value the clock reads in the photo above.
12:00
